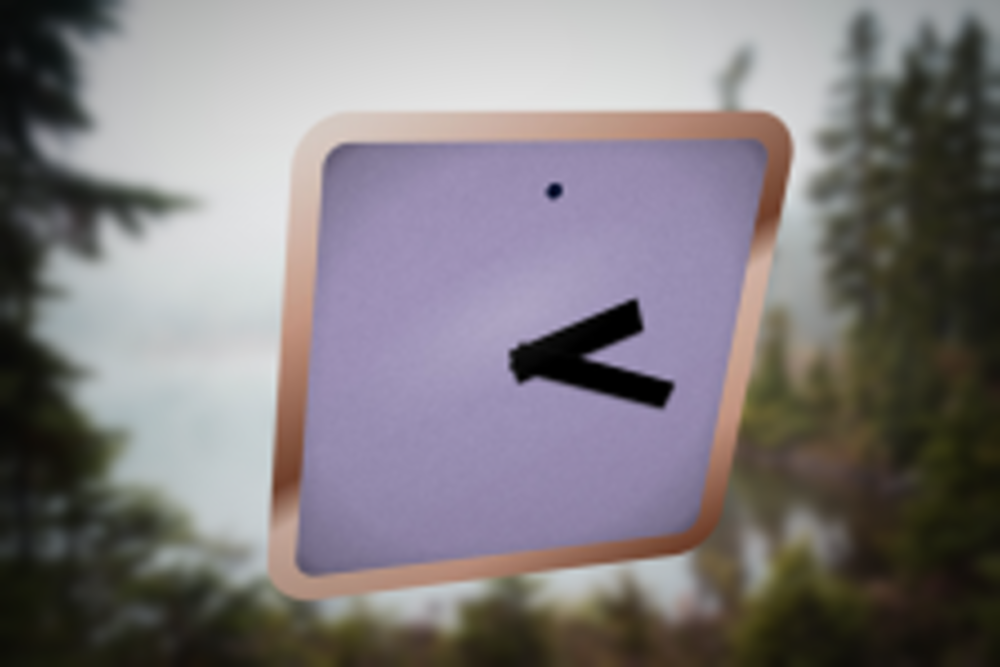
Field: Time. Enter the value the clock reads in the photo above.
2:18
